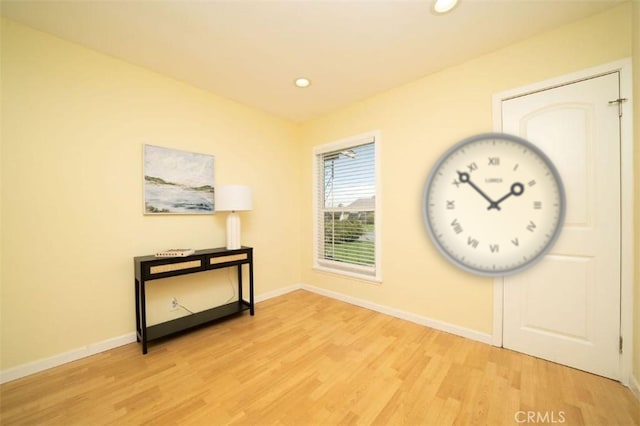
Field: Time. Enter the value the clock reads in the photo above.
1:52
